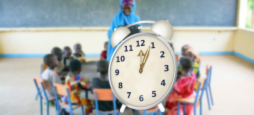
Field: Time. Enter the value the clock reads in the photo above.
12:04
